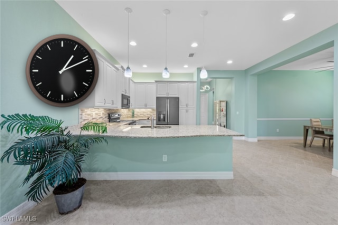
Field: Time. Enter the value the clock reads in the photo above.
1:11
